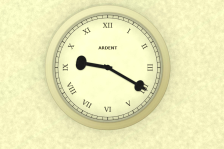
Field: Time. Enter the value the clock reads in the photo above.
9:20
